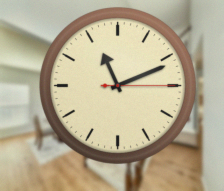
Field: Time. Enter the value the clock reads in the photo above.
11:11:15
